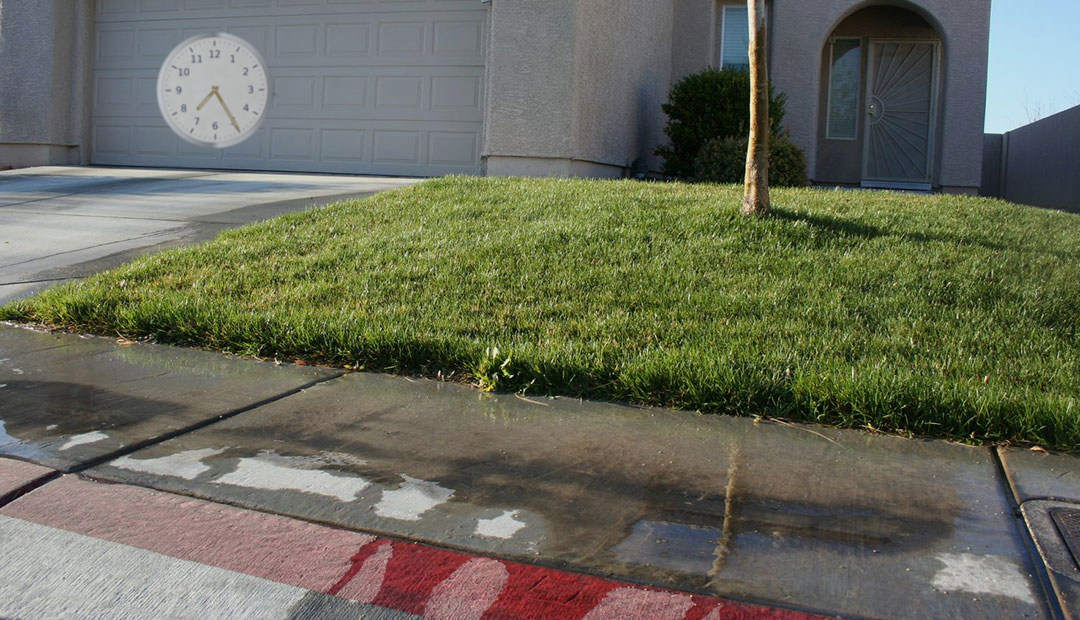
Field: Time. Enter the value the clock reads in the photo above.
7:25
